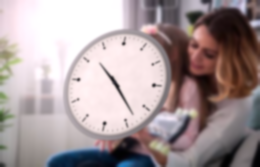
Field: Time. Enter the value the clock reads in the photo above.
10:23
